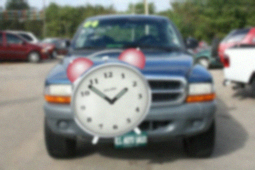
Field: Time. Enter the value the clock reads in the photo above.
1:53
